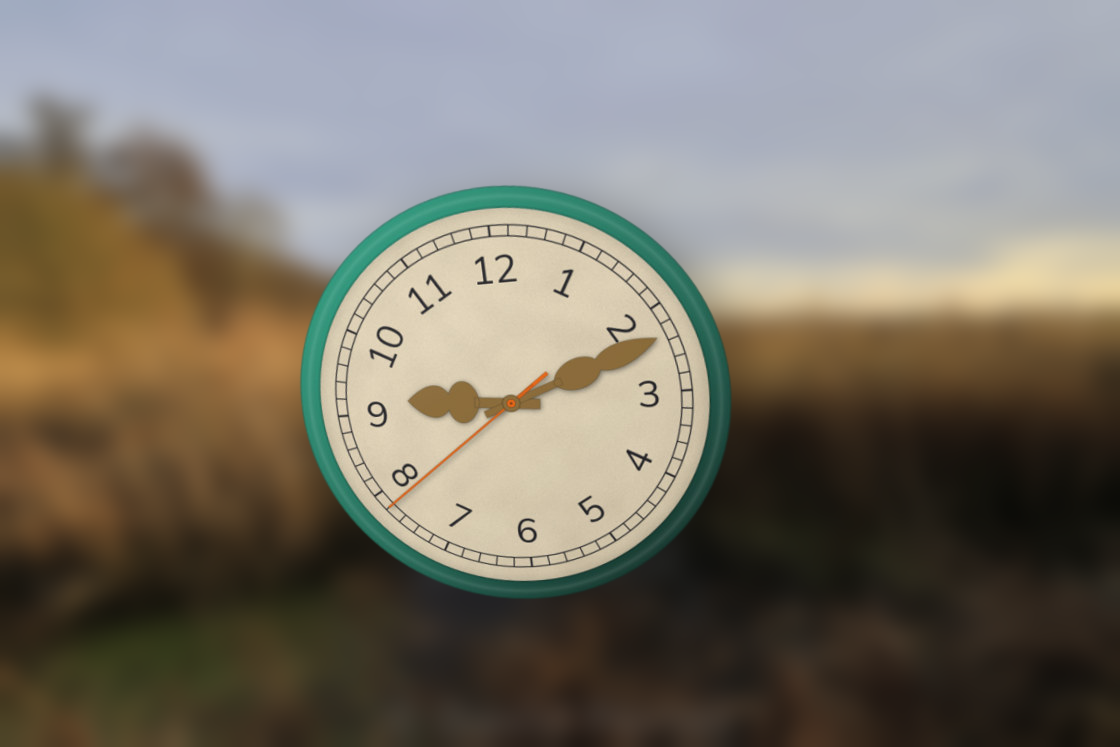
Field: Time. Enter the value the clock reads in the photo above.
9:11:39
